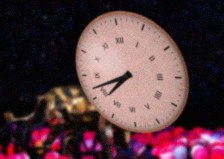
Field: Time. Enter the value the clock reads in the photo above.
7:42
